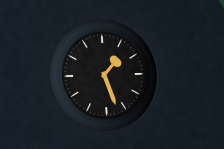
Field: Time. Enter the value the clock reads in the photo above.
1:27
